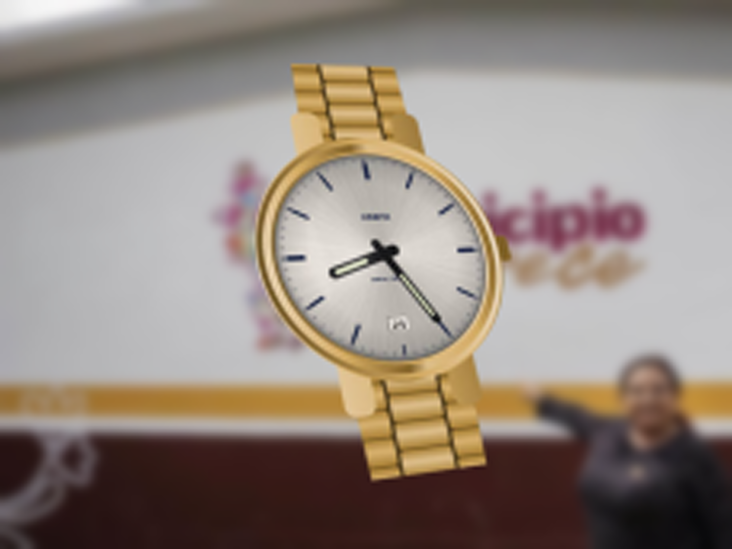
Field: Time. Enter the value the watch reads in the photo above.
8:25
